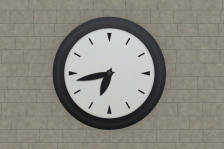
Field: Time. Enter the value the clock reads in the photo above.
6:43
